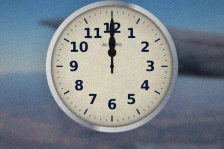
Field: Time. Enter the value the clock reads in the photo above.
12:00
